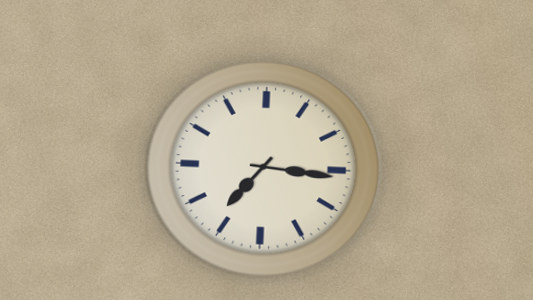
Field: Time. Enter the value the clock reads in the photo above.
7:16
